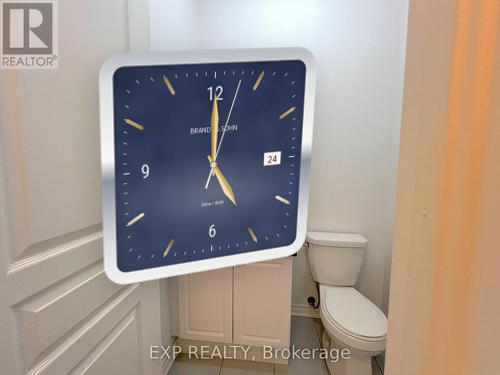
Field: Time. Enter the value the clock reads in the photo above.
5:00:03
